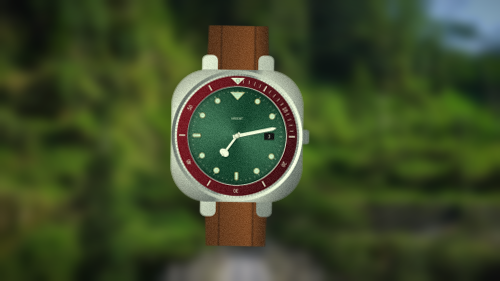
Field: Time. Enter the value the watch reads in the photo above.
7:13
